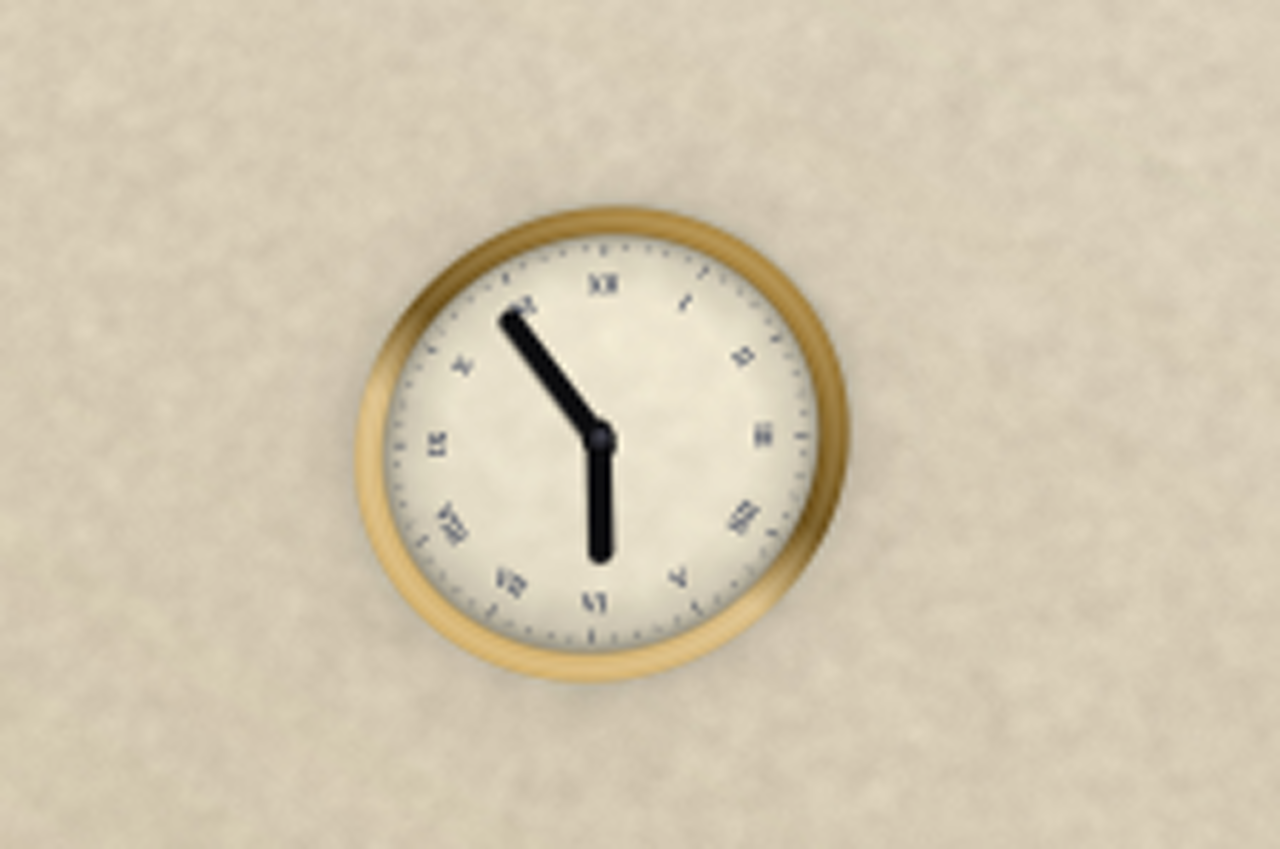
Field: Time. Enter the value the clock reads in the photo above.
5:54
